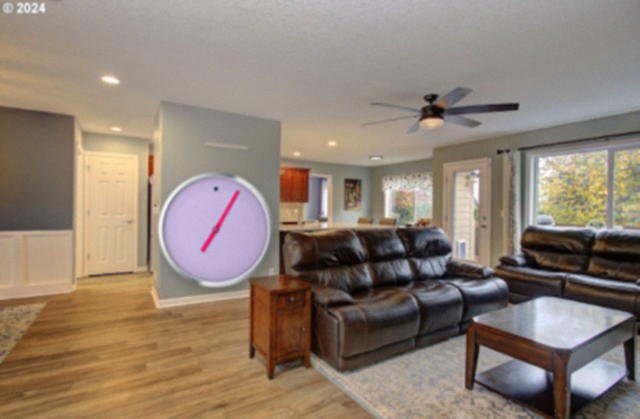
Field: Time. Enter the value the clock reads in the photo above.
7:05
